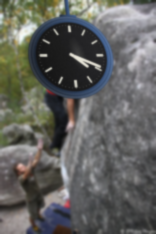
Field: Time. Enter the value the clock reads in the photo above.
4:19
